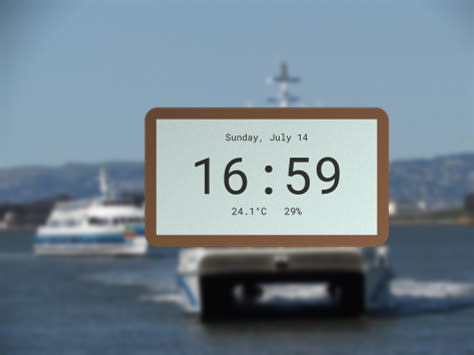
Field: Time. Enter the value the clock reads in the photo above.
16:59
